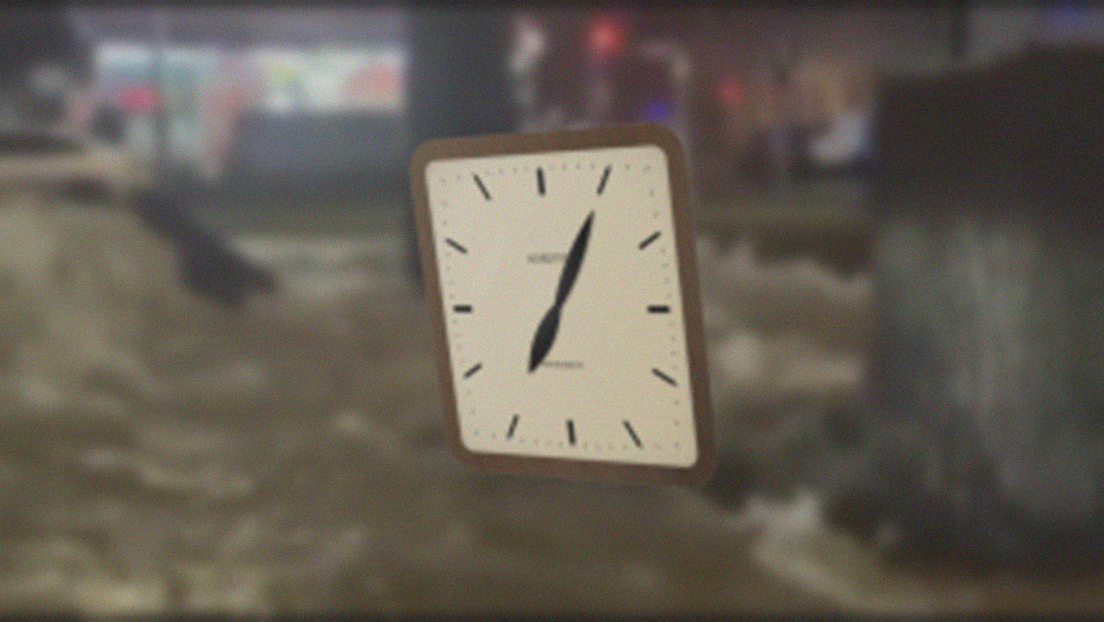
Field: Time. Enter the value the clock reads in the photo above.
7:05
